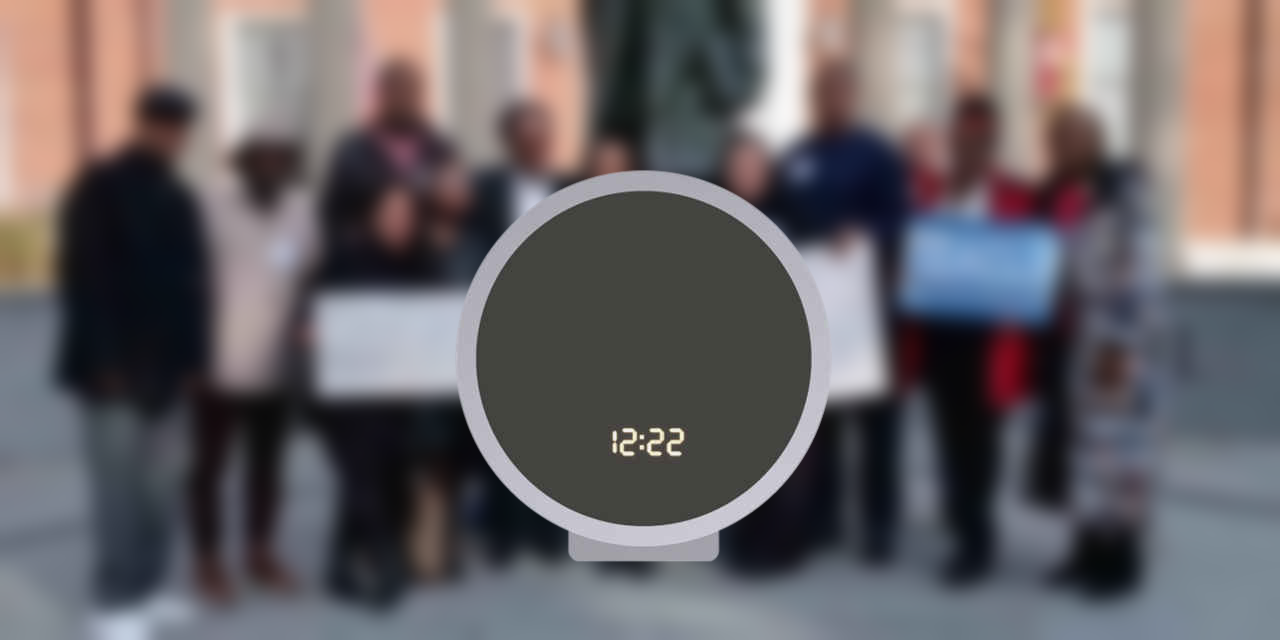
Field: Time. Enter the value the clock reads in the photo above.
12:22
